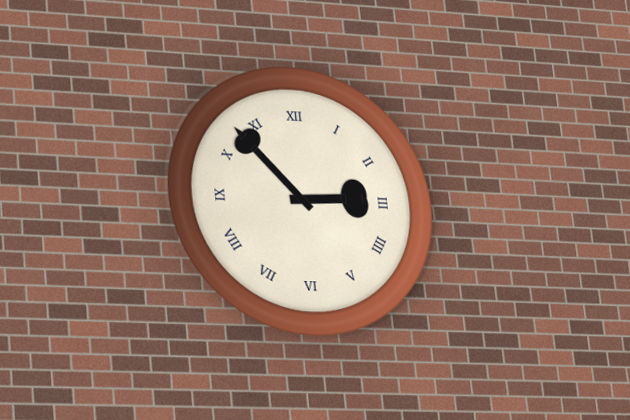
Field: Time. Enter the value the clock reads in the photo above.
2:53
